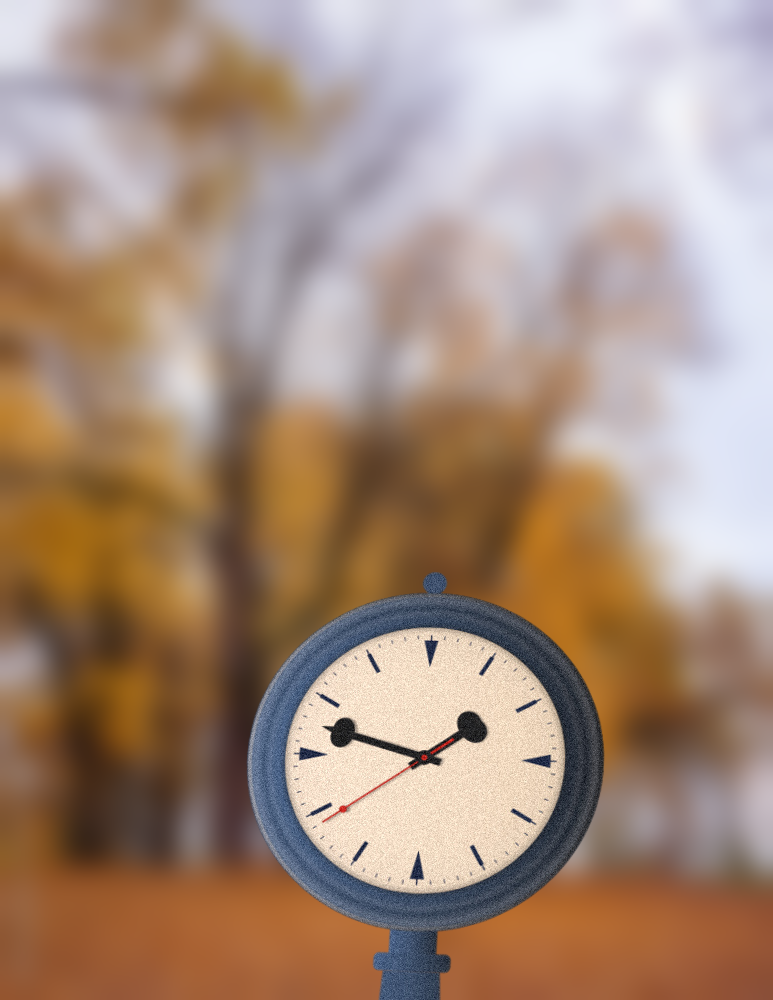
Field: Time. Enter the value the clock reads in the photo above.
1:47:39
